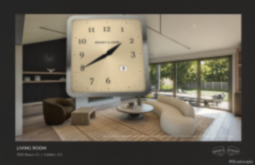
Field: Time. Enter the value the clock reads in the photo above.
1:40
